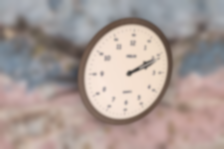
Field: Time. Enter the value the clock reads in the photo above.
2:11
